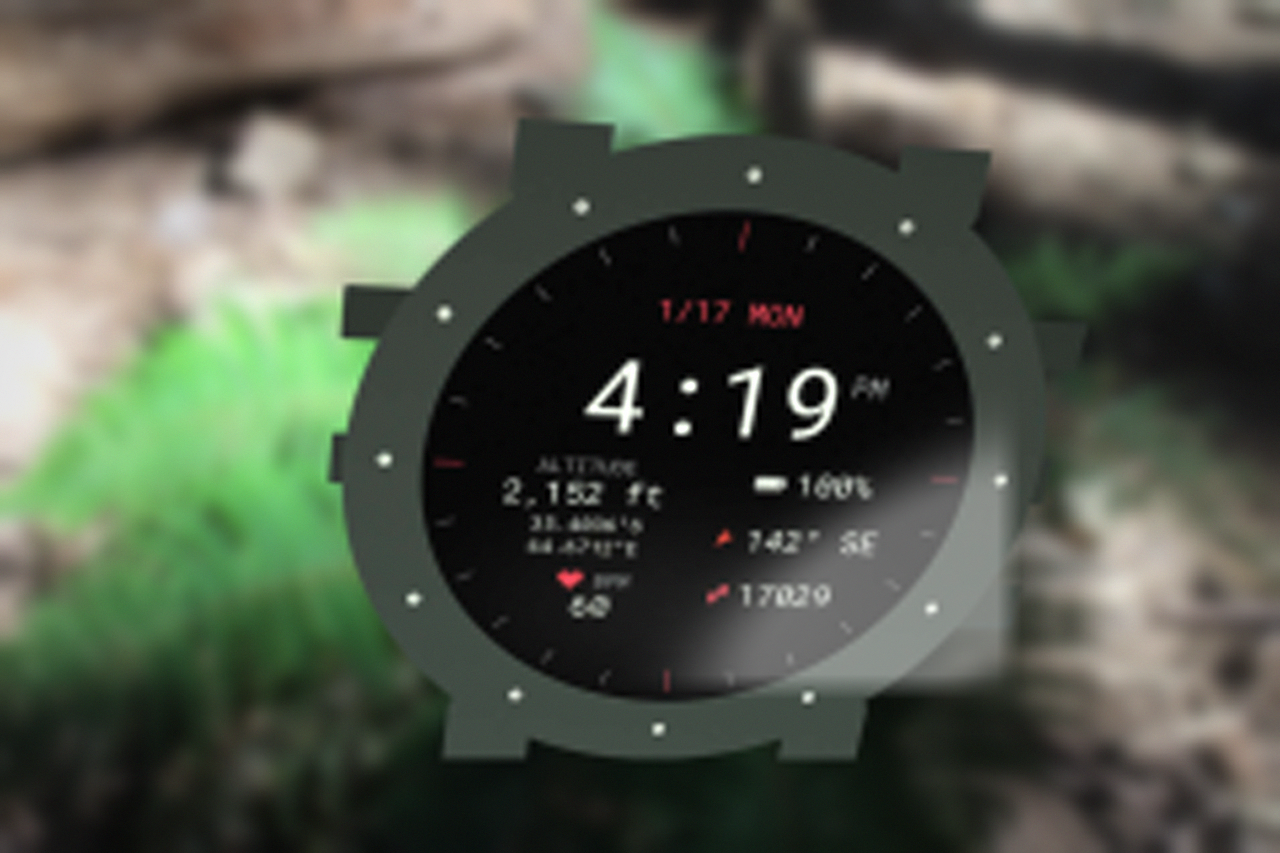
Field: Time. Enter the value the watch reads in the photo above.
4:19
